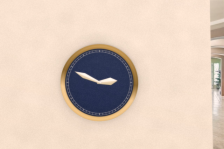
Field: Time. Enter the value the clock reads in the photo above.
2:49
